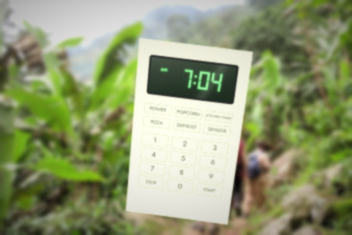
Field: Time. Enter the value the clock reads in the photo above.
7:04
